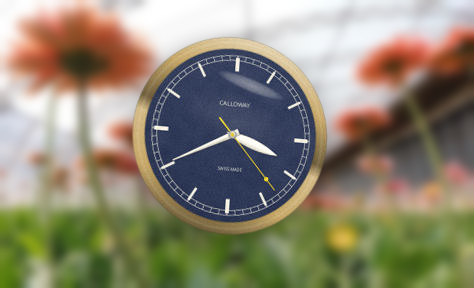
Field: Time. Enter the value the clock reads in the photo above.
3:40:23
